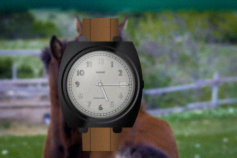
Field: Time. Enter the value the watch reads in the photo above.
5:15
